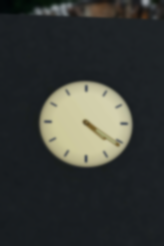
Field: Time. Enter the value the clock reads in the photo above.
4:21
